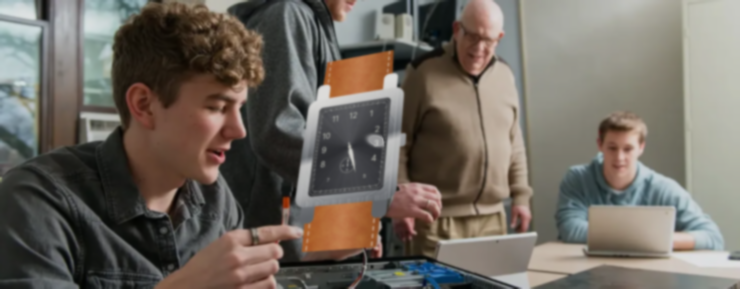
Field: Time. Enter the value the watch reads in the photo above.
5:27
